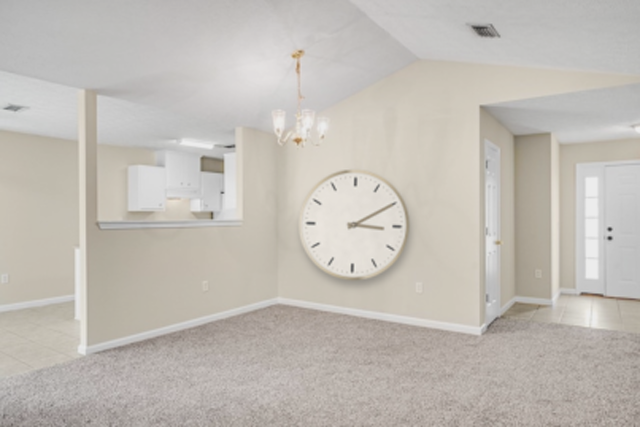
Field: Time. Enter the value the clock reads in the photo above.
3:10
